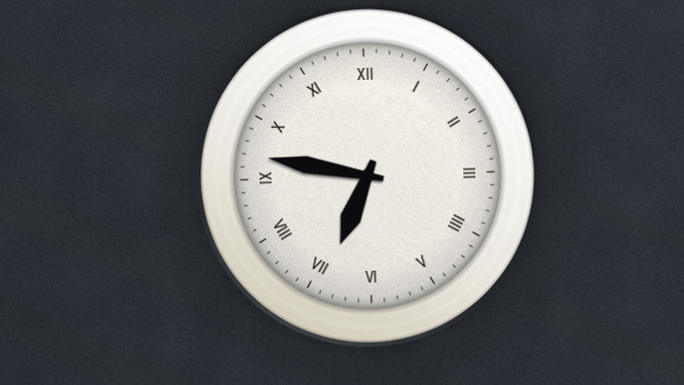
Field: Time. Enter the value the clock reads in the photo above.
6:47
